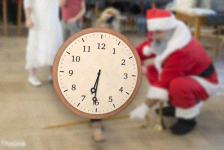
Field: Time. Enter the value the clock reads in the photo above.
6:31
